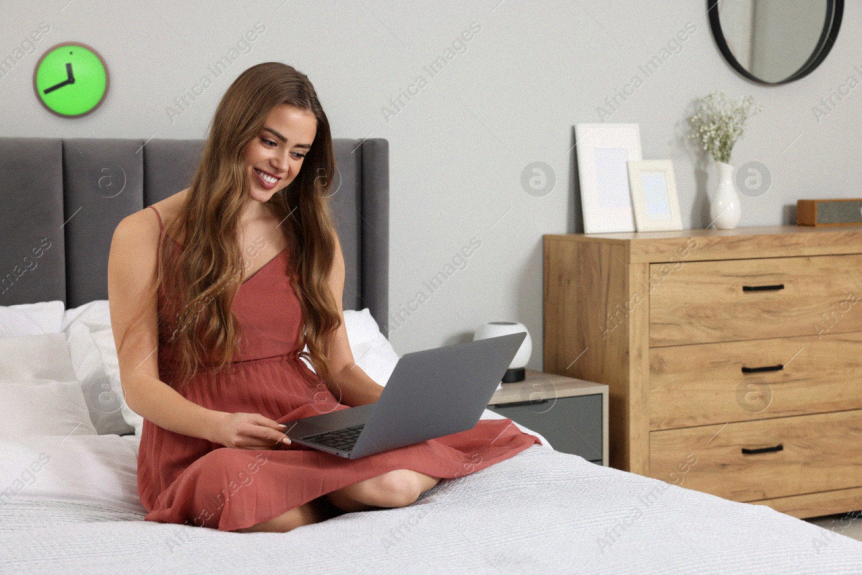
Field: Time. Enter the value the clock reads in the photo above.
11:41
